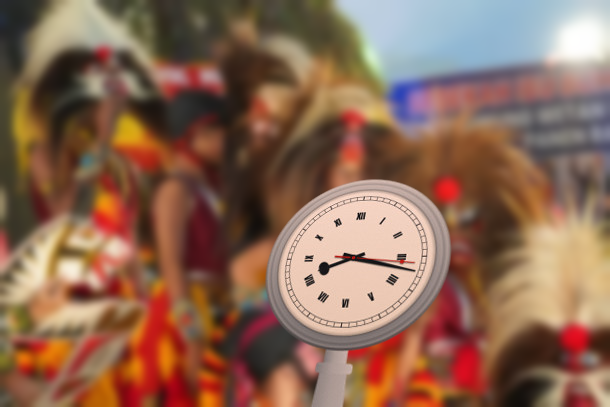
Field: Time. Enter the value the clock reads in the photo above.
8:17:16
